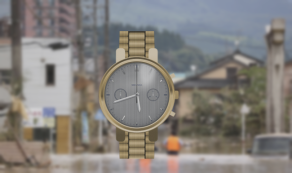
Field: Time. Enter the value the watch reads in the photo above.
5:42
